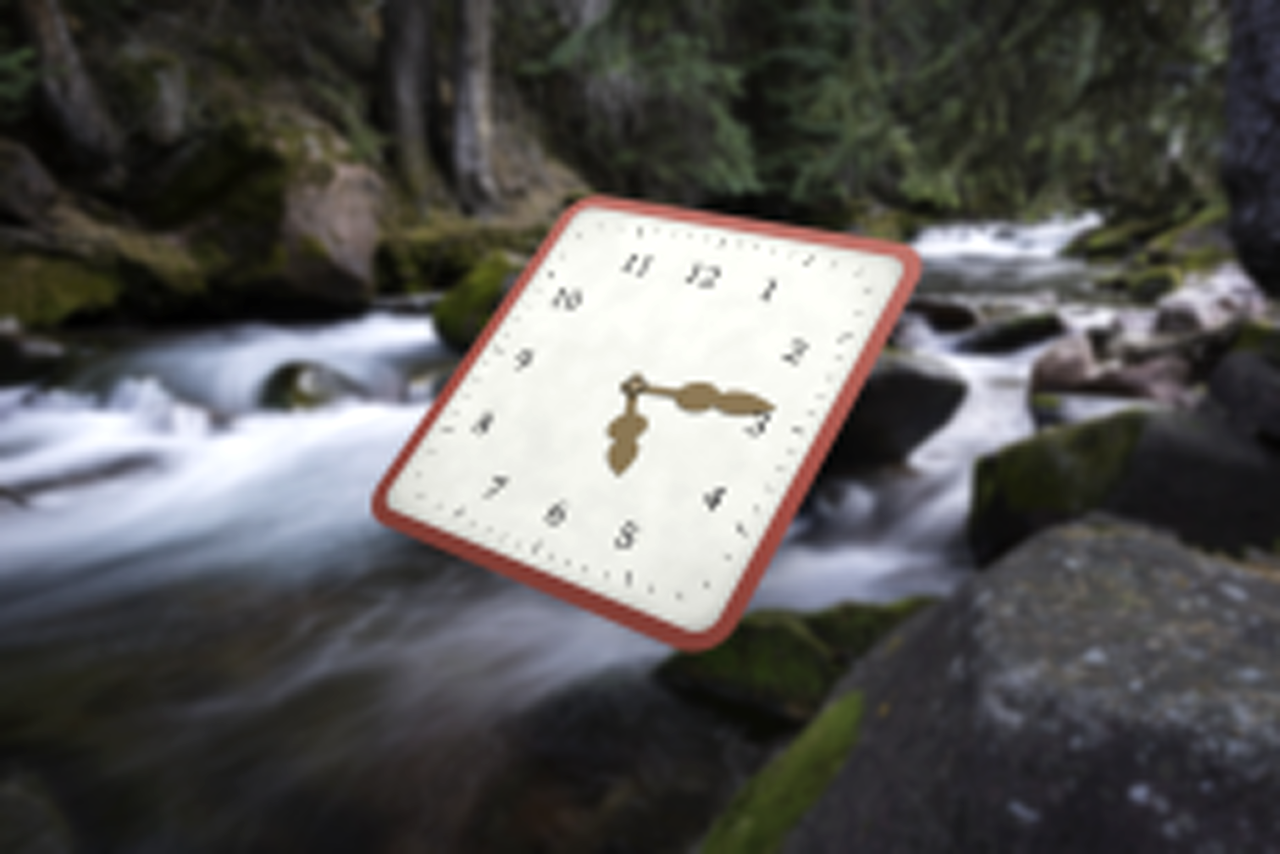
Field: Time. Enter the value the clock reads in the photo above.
5:14
